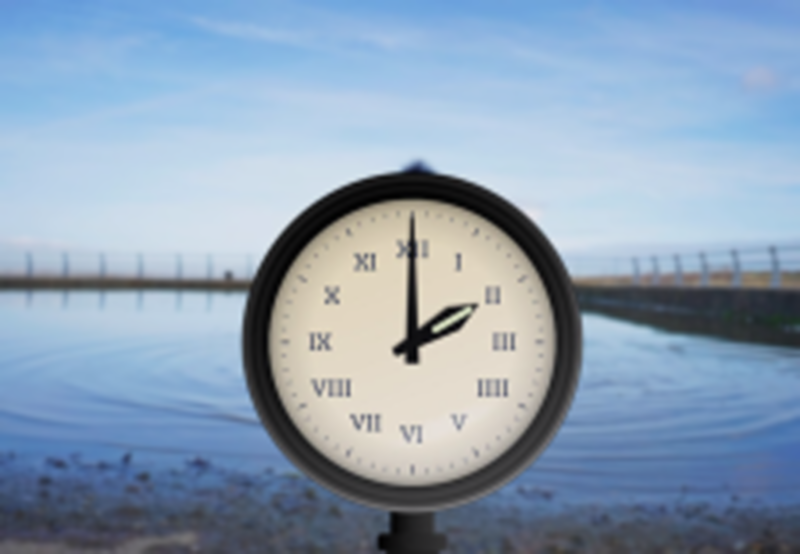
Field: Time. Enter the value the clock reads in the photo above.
2:00
